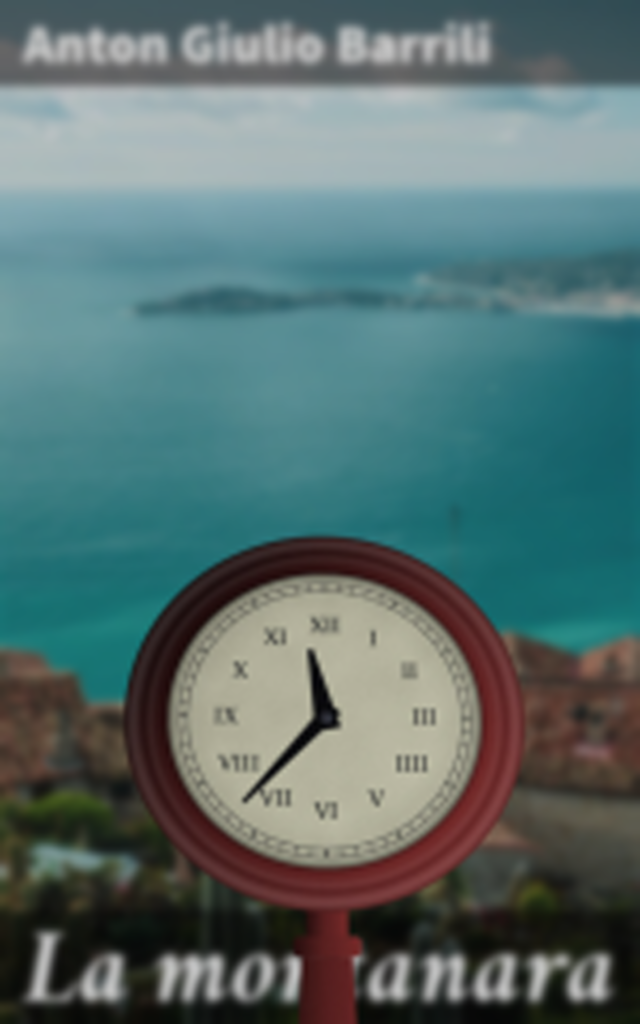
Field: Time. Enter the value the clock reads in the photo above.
11:37
